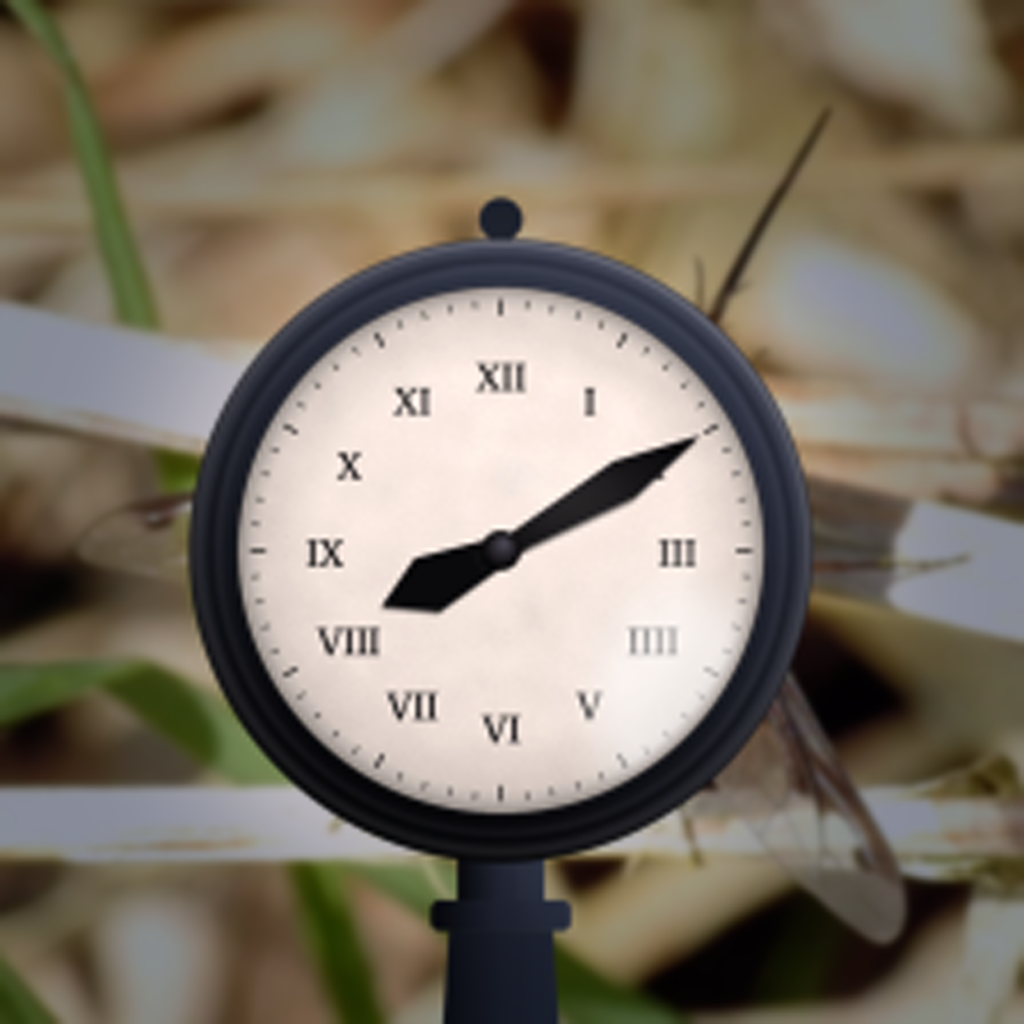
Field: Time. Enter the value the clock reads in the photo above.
8:10
